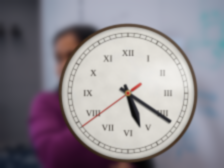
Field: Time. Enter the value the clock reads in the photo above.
5:20:39
